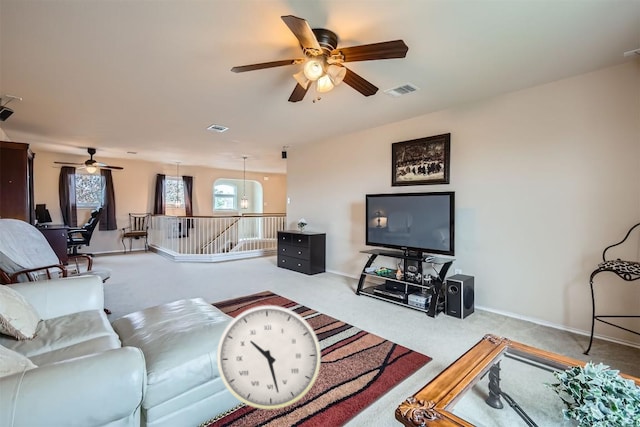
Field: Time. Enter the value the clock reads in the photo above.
10:28
